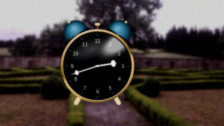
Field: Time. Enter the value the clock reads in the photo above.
2:42
